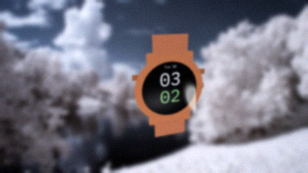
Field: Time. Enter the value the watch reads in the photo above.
3:02
